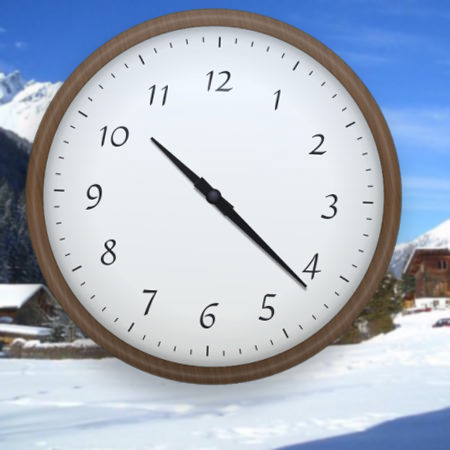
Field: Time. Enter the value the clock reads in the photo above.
10:22
